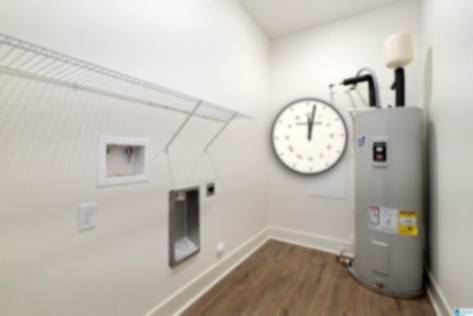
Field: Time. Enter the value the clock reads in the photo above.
12:02
